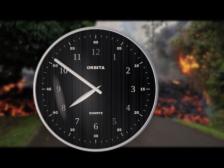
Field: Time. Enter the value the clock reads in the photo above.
7:51
